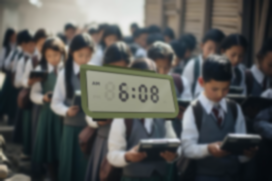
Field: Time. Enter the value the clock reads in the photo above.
6:08
